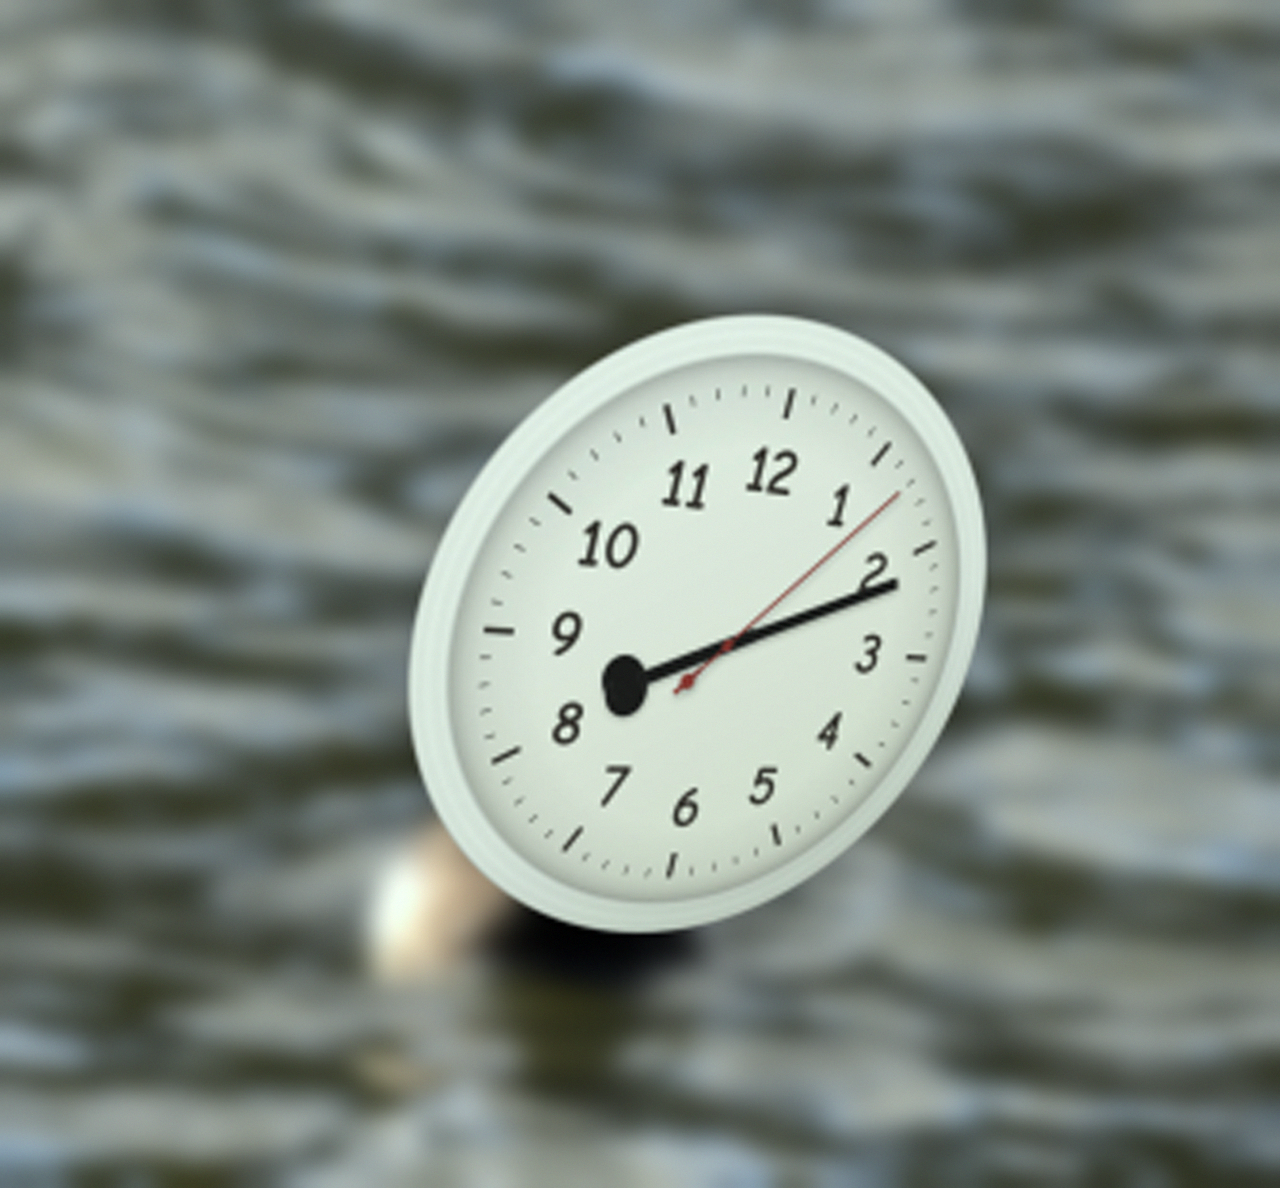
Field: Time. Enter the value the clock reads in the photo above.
8:11:07
